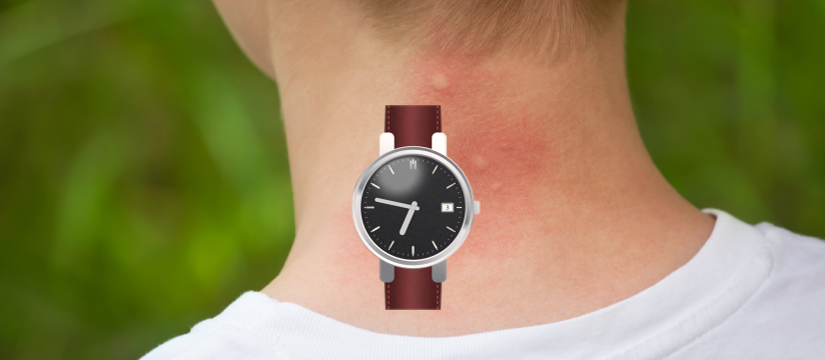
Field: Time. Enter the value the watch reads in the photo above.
6:47
